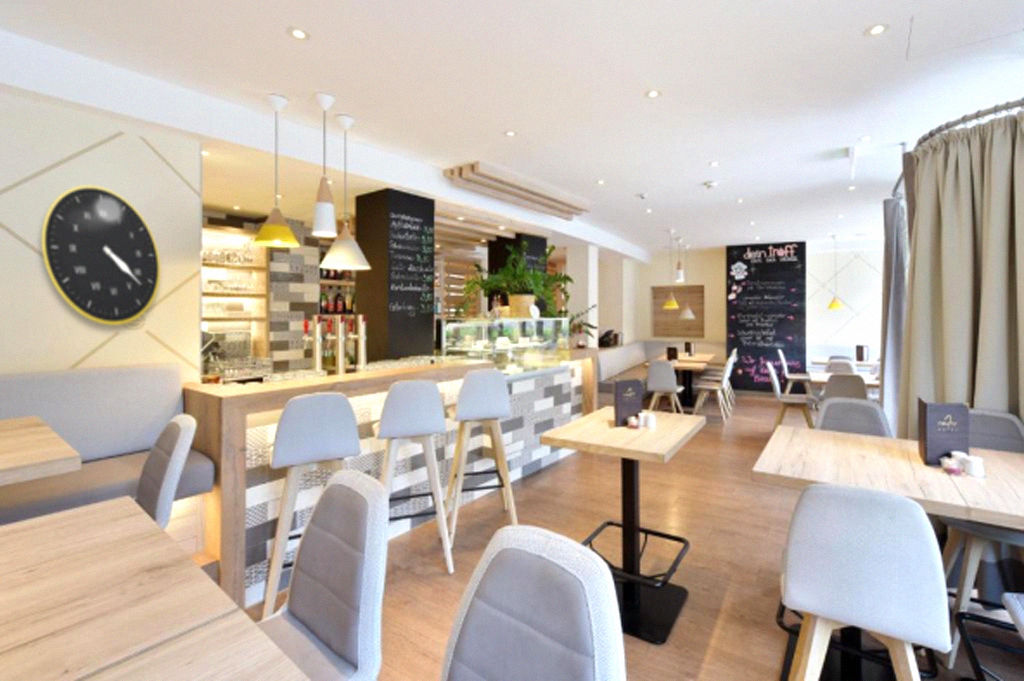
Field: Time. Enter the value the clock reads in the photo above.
4:22
